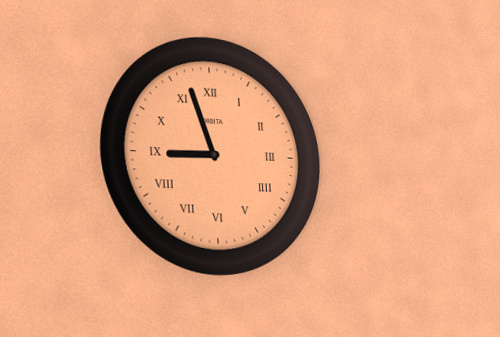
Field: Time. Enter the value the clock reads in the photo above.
8:57
